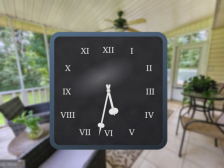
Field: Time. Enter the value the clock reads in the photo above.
5:32
